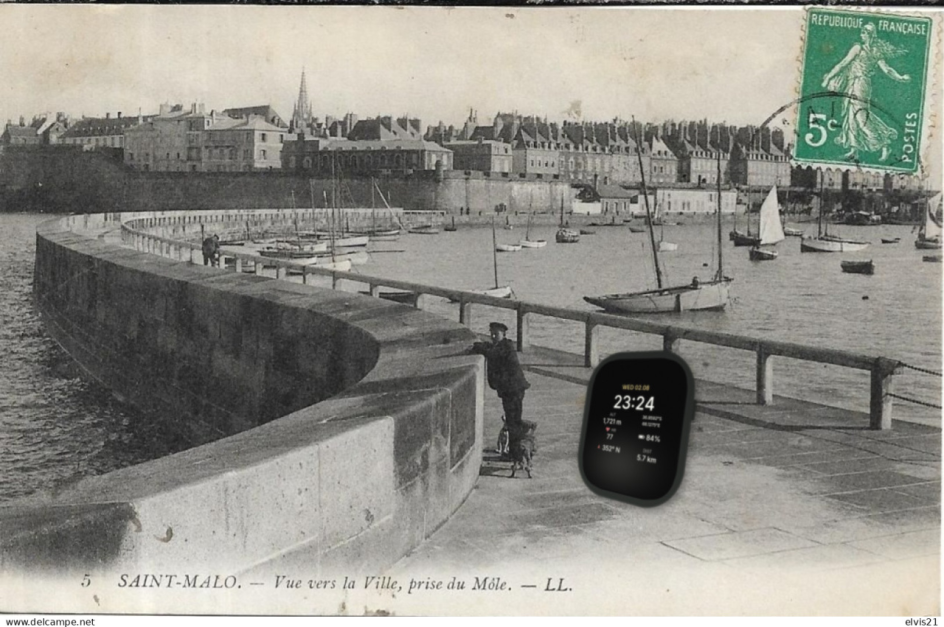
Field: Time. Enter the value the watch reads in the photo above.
23:24
